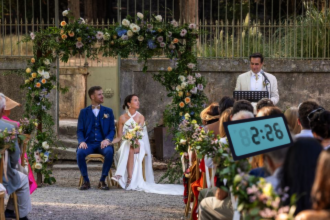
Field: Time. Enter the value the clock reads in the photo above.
2:26
